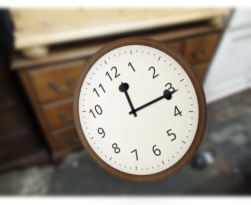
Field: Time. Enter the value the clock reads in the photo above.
12:16
